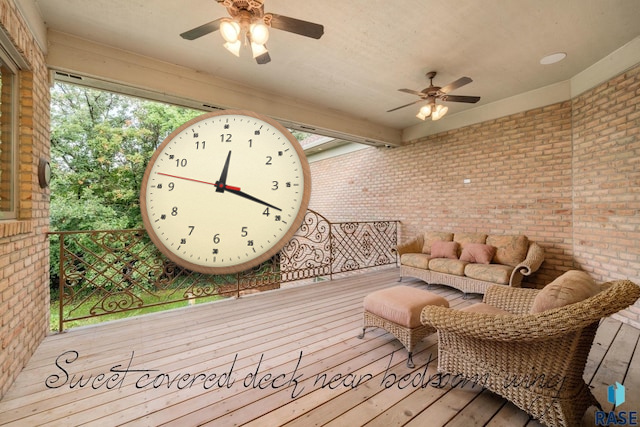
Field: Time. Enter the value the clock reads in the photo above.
12:18:47
